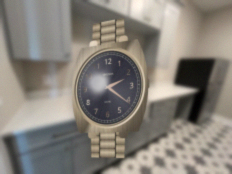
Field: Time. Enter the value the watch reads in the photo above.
2:21
